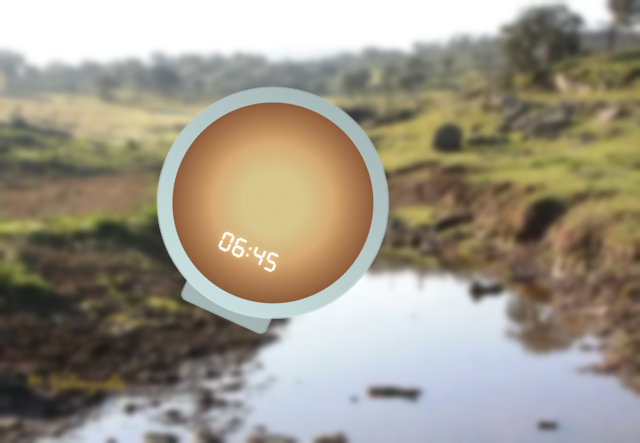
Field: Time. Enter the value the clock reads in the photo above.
6:45
